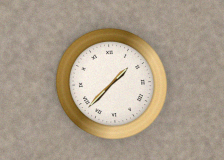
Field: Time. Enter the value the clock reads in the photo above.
1:38
